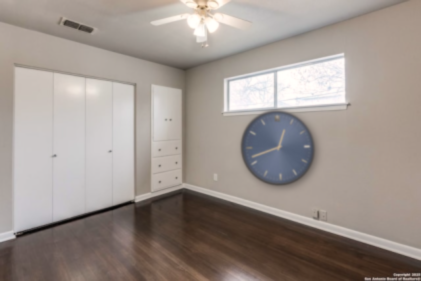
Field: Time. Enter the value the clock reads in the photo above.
12:42
